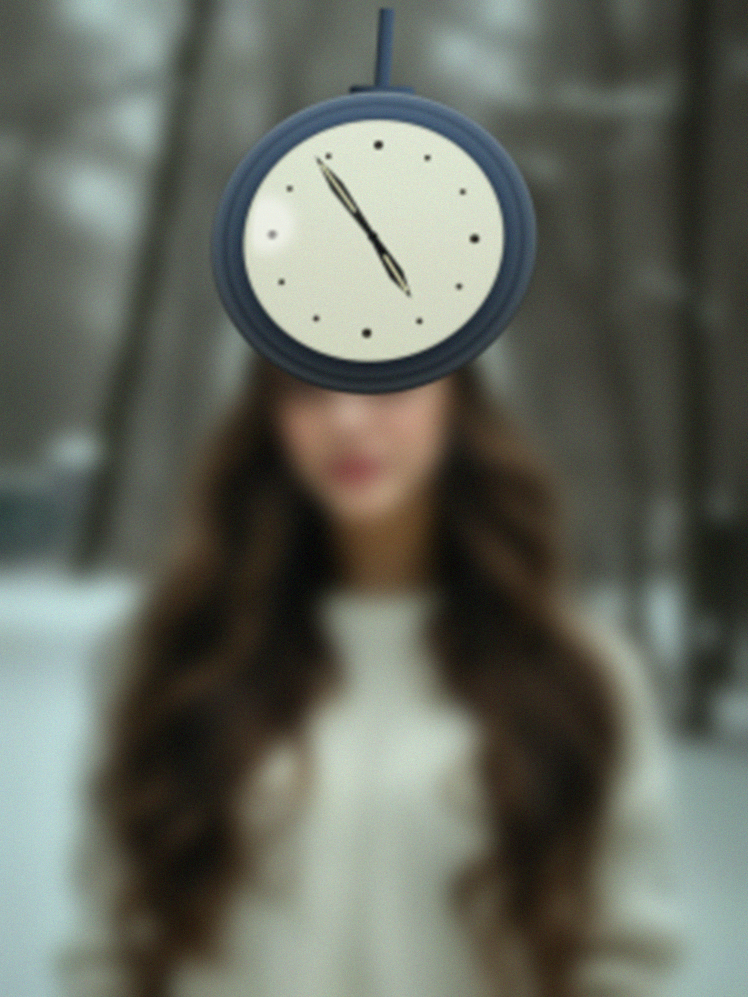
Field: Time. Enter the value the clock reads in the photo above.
4:54
